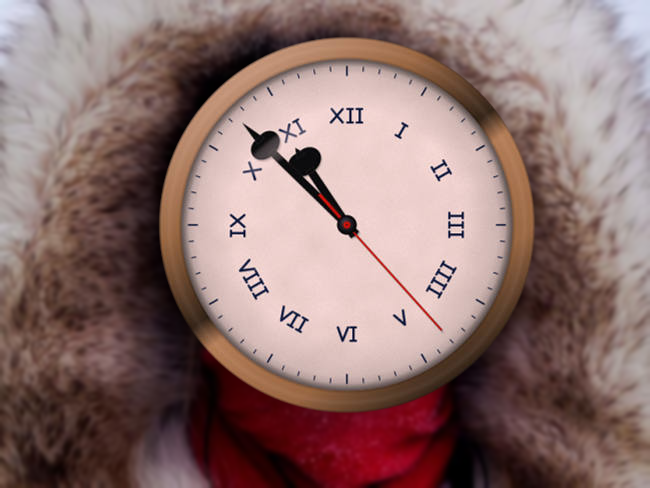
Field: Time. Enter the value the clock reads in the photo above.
10:52:23
